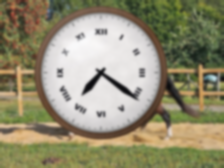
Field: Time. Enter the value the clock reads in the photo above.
7:21
